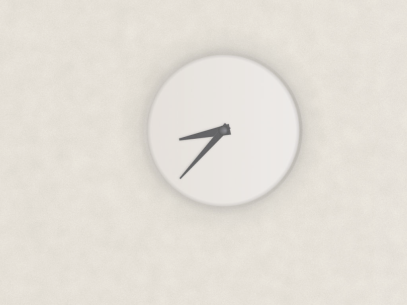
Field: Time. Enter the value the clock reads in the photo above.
8:37
